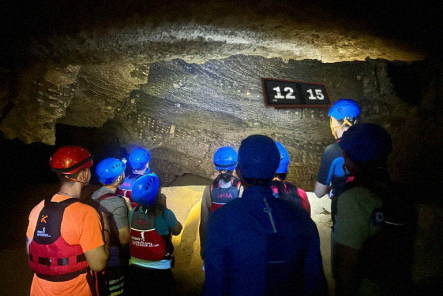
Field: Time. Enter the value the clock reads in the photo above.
12:15
